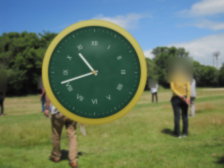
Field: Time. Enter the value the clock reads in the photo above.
10:42
